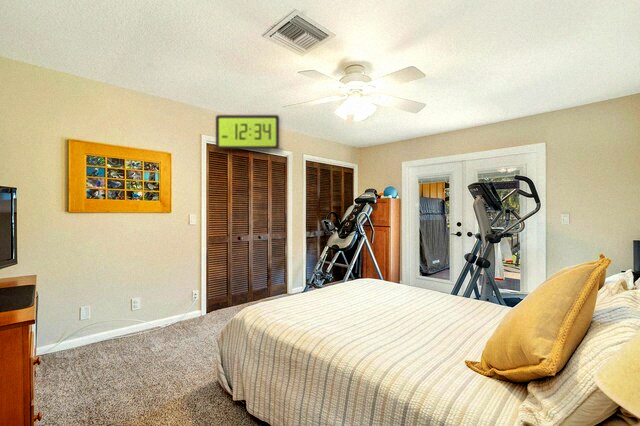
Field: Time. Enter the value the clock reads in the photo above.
12:34
